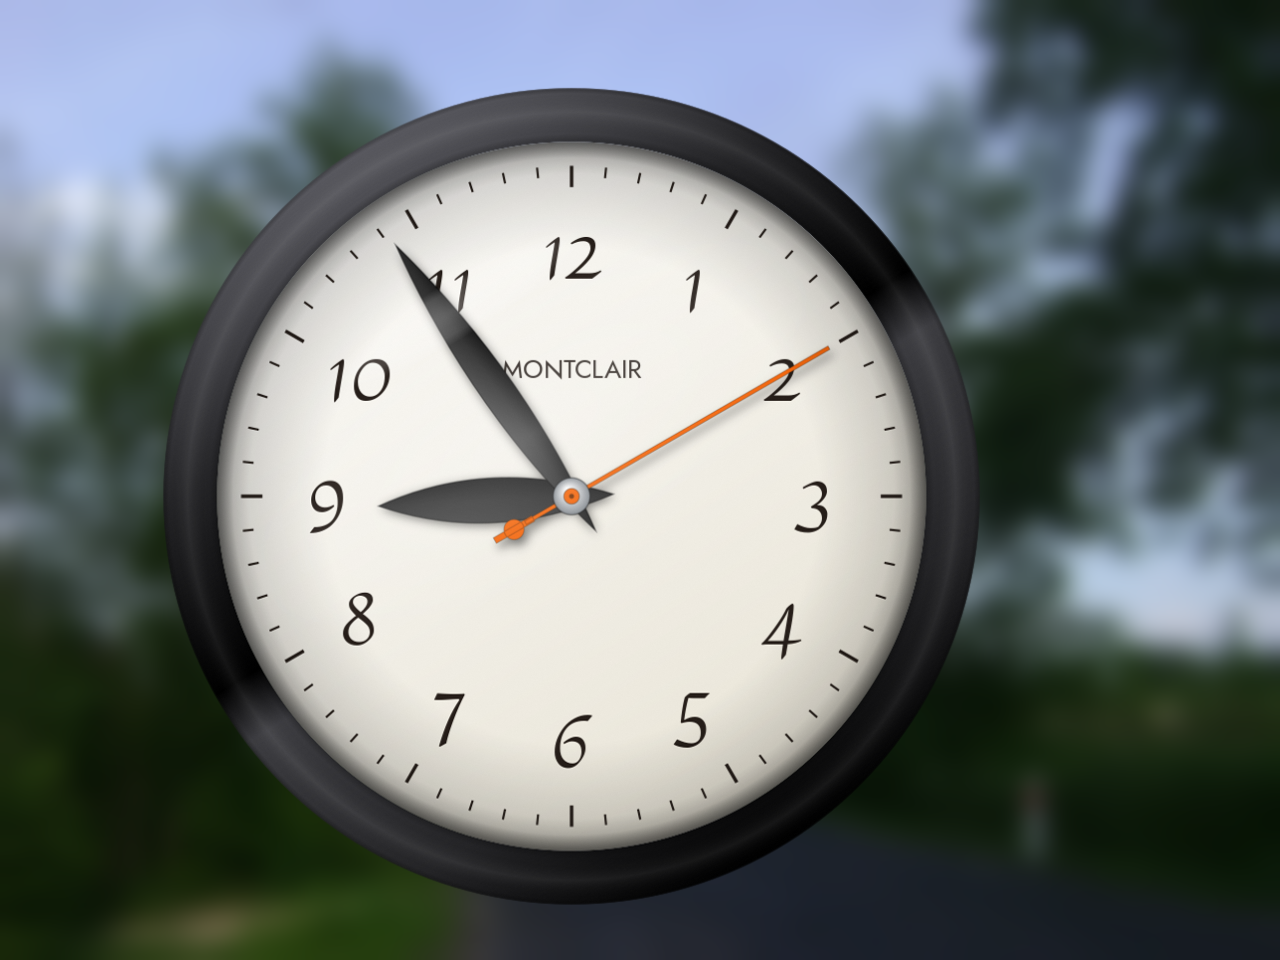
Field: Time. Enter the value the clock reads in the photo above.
8:54:10
